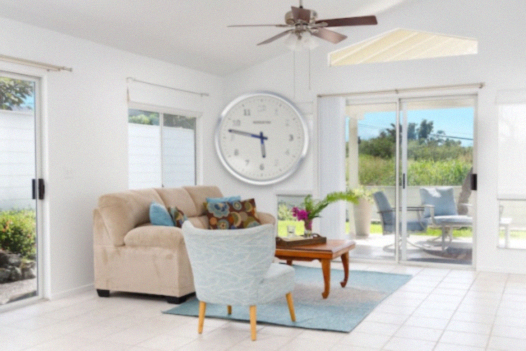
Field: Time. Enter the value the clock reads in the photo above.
5:47
